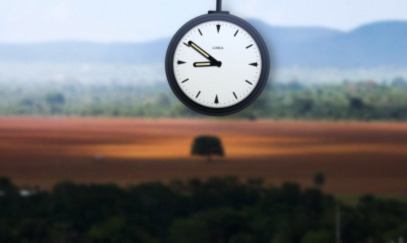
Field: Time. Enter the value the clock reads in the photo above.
8:51
